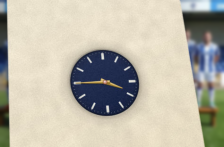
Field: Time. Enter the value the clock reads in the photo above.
3:45
